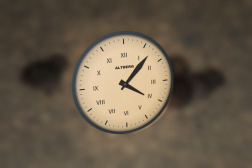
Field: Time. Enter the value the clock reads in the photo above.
4:07
